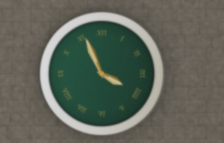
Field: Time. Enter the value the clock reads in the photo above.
3:56
